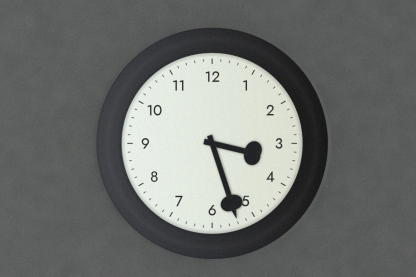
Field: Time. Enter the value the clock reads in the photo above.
3:27
